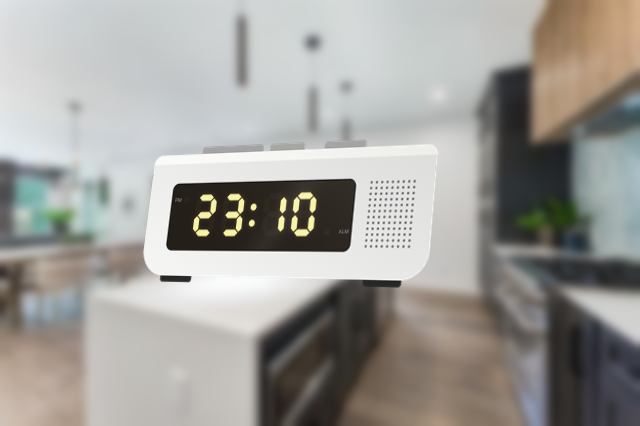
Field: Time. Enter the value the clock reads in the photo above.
23:10
